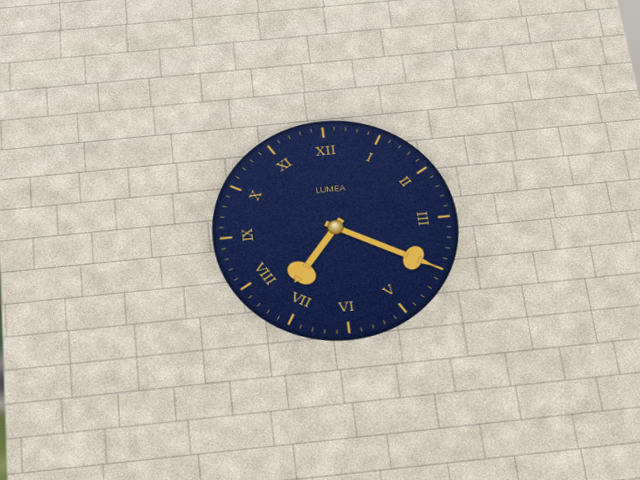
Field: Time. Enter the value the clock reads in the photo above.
7:20
